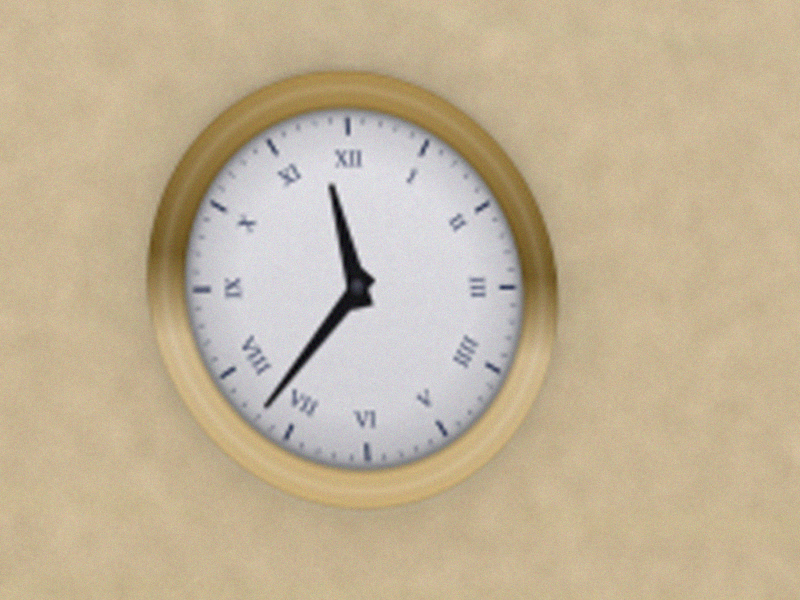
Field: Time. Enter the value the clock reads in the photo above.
11:37
